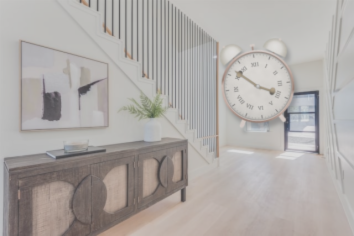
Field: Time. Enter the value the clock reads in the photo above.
3:52
